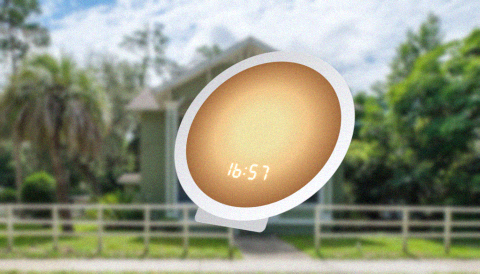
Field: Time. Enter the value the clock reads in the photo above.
16:57
